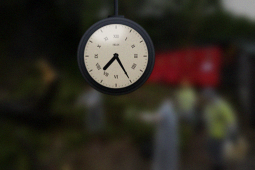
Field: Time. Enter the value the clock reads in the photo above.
7:25
